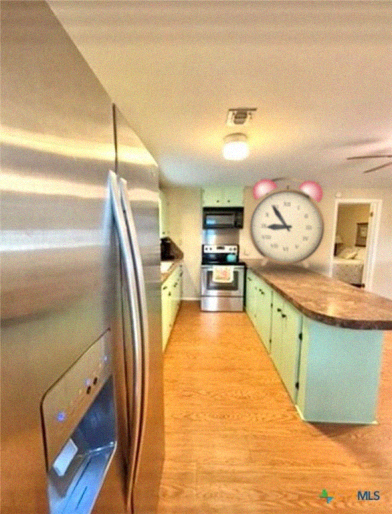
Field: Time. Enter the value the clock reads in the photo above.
8:54
